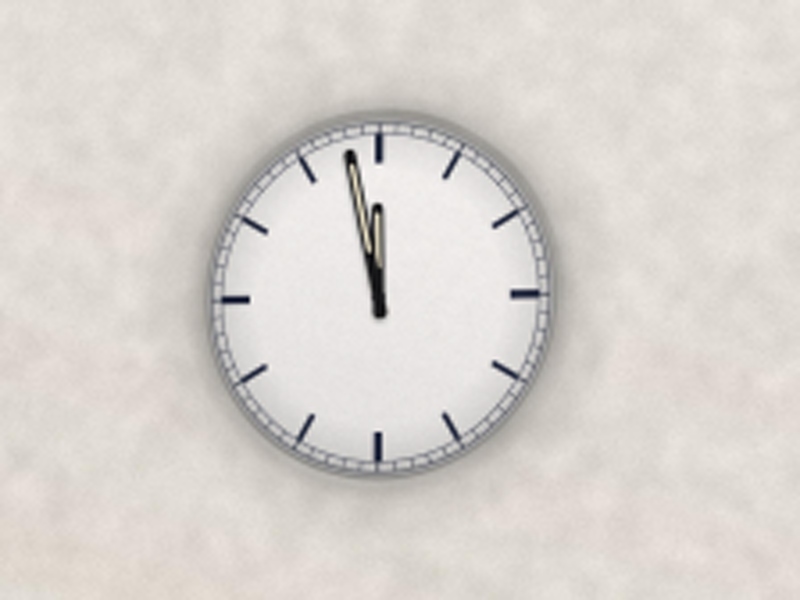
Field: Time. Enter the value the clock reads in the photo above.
11:58
